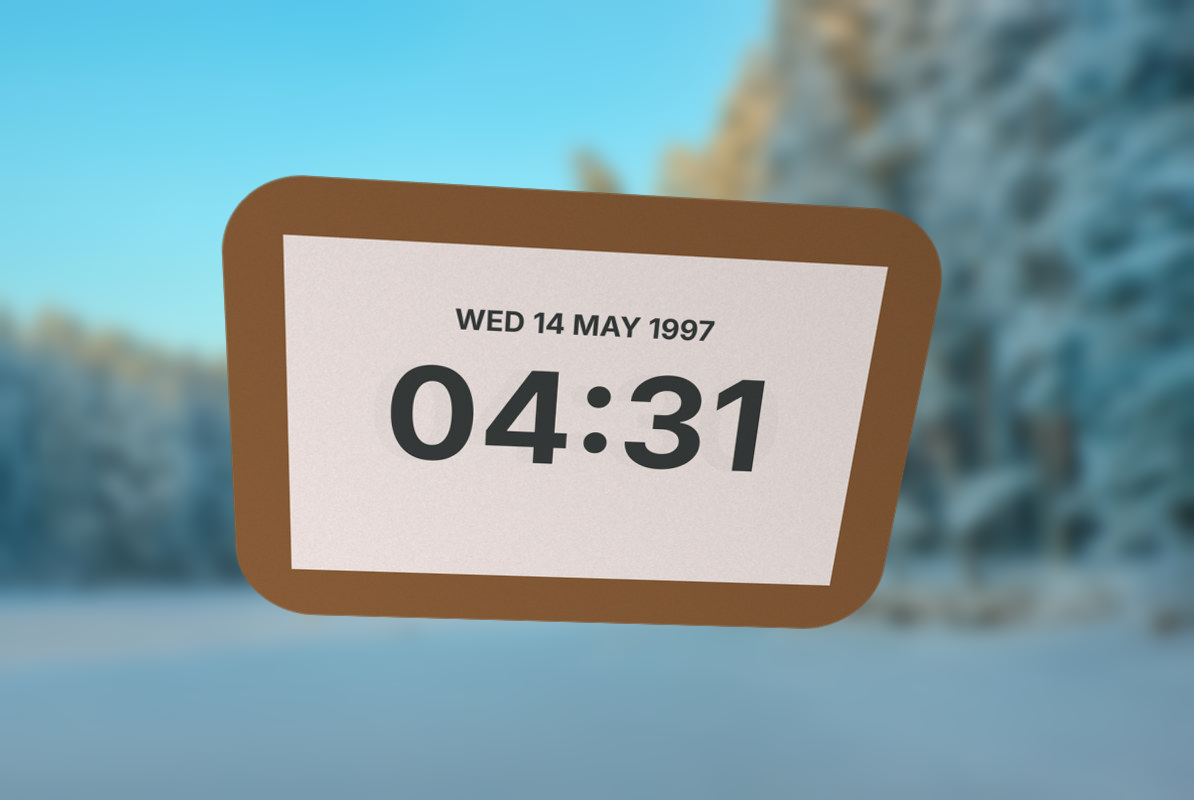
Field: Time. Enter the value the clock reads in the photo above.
4:31
